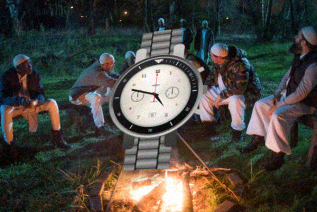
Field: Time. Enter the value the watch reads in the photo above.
4:48
